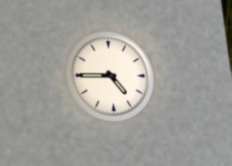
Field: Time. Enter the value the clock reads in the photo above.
4:45
